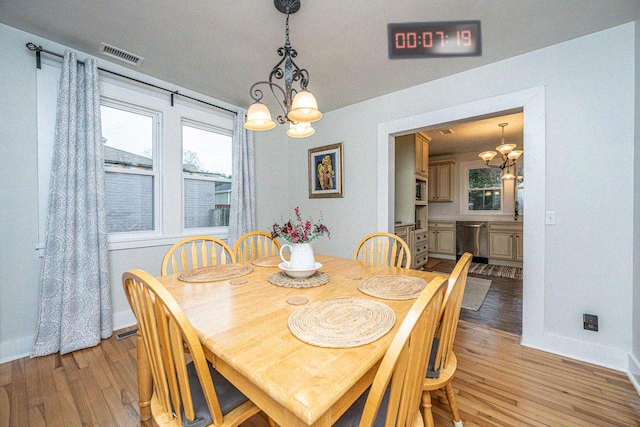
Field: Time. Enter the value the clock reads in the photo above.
0:07:19
